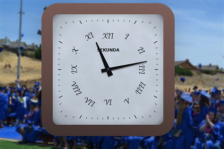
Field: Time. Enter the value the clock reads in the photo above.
11:13
